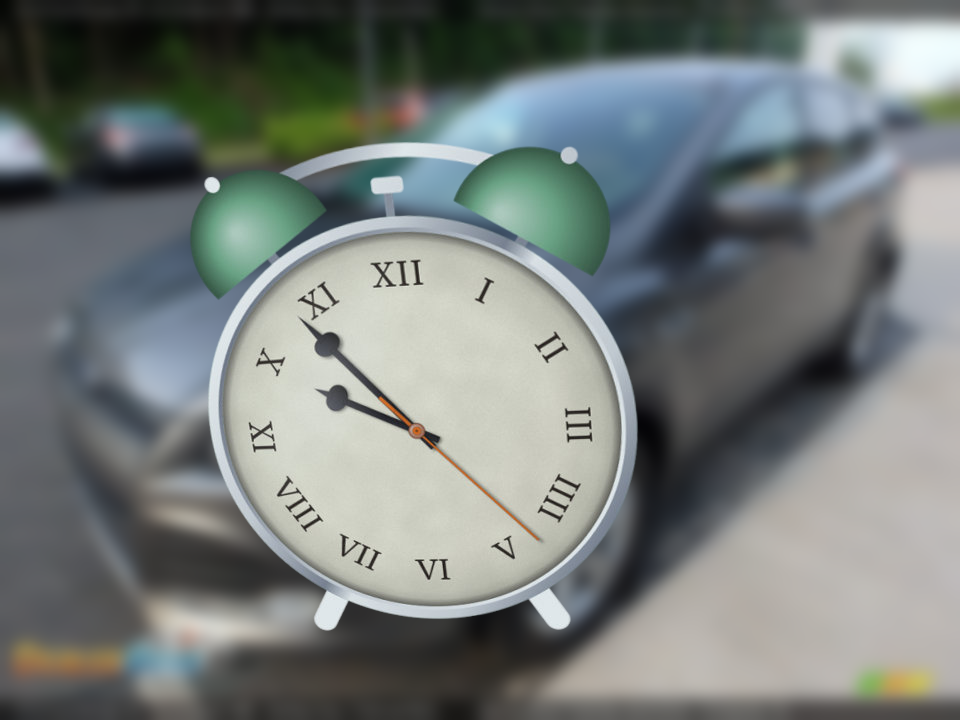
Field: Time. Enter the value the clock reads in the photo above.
9:53:23
